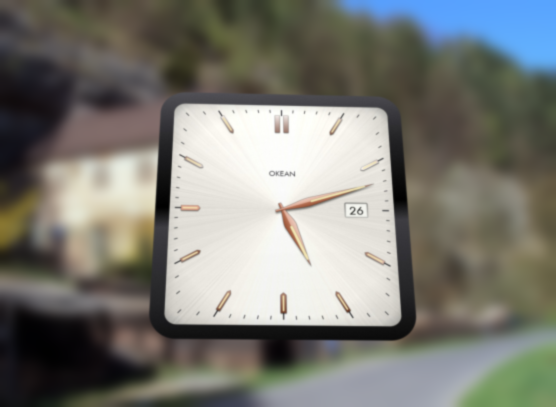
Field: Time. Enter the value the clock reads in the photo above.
5:12
